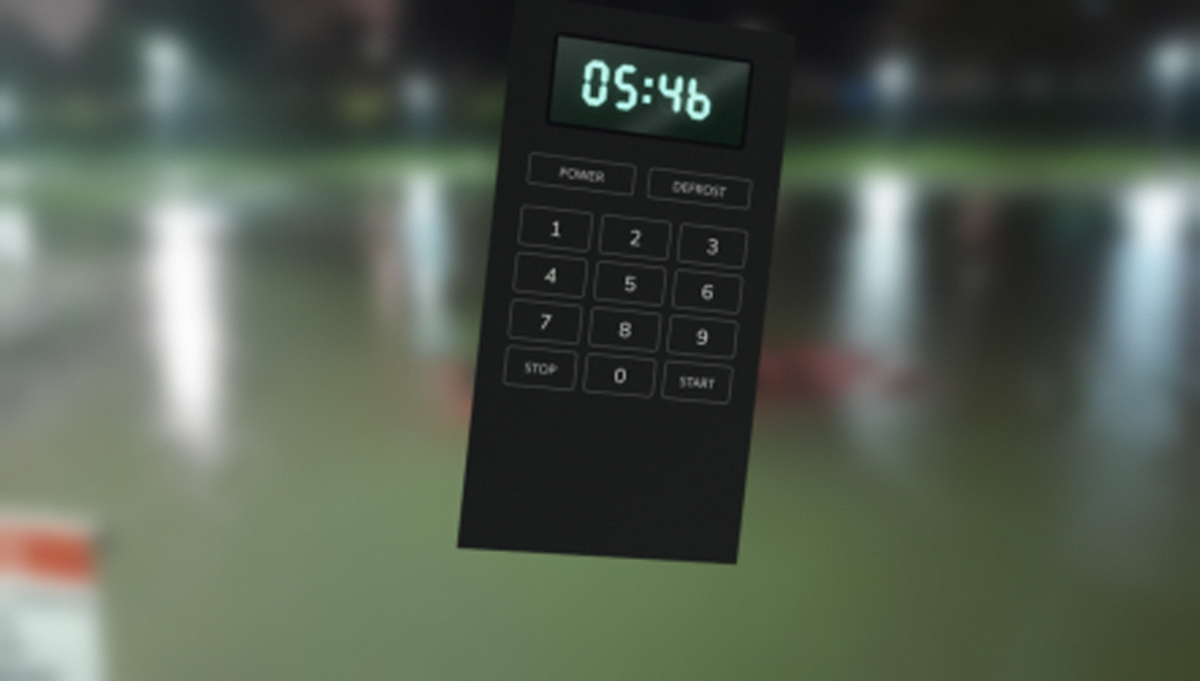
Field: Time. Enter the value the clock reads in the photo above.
5:46
